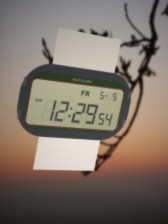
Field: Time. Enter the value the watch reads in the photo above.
12:29:54
